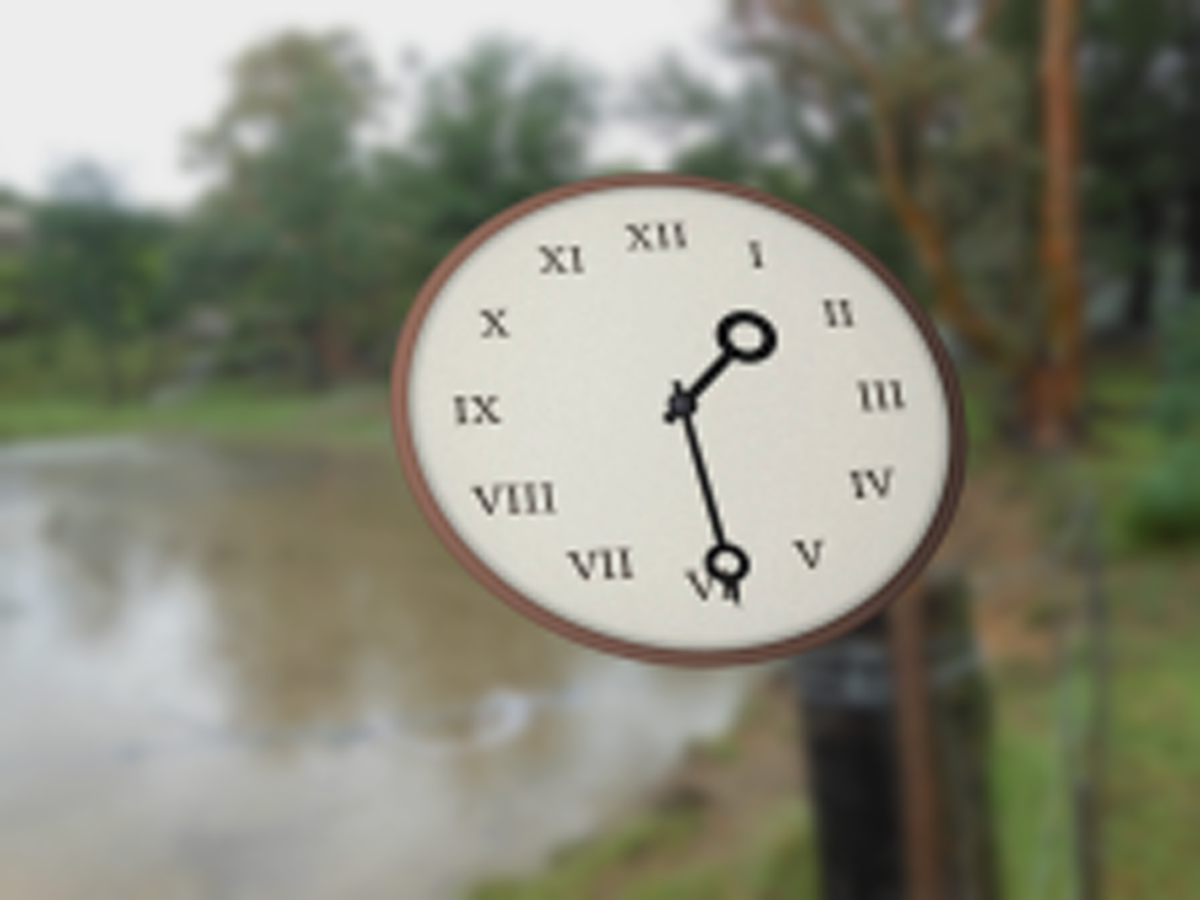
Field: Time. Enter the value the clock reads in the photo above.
1:29
